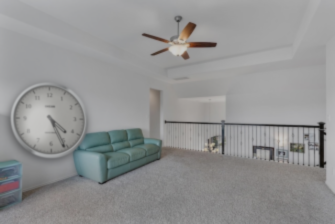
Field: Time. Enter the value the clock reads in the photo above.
4:26
